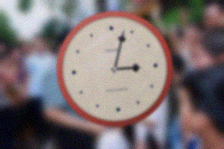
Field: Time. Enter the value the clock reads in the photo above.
3:03
